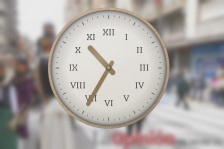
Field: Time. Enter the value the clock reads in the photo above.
10:35
